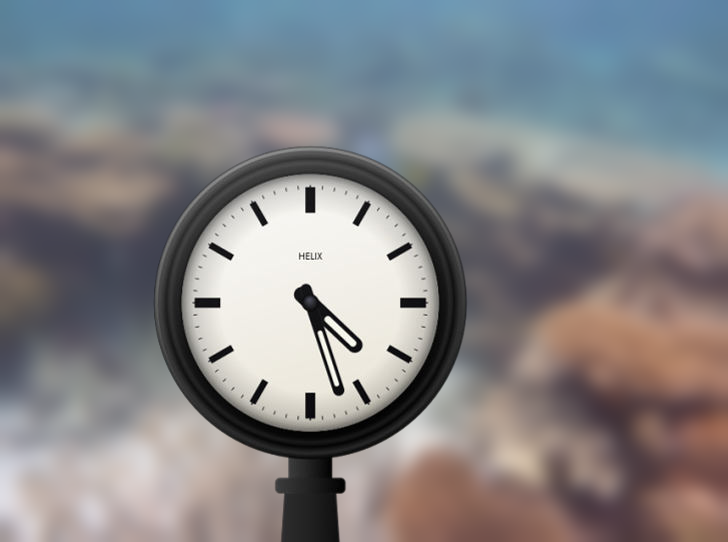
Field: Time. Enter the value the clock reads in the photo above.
4:27
